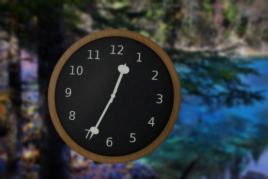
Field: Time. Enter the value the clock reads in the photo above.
12:34
